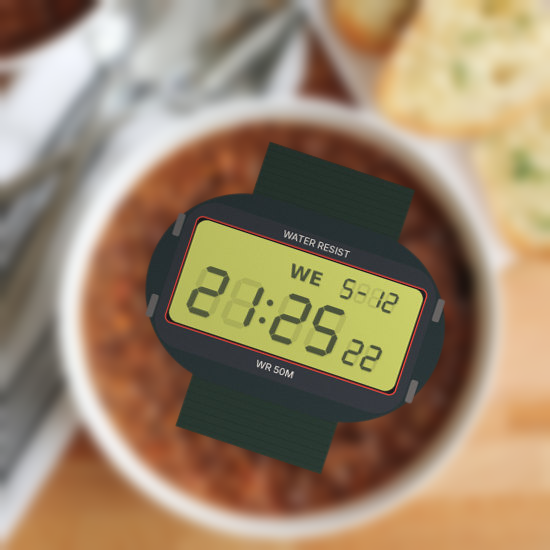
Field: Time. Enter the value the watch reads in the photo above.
21:25:22
